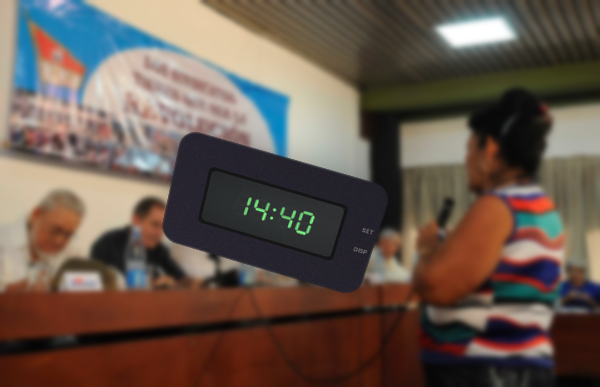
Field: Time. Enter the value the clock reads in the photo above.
14:40
